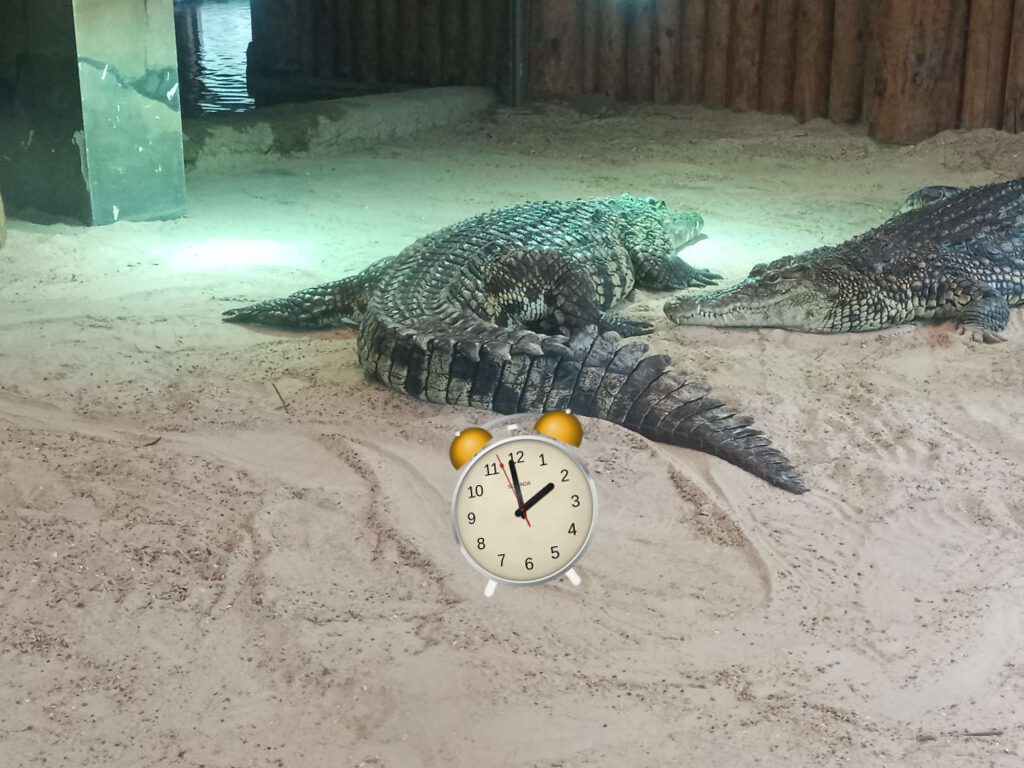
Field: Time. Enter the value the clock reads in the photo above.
1:58:57
